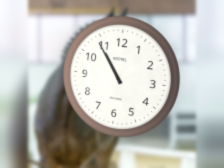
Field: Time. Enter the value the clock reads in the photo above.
10:54
